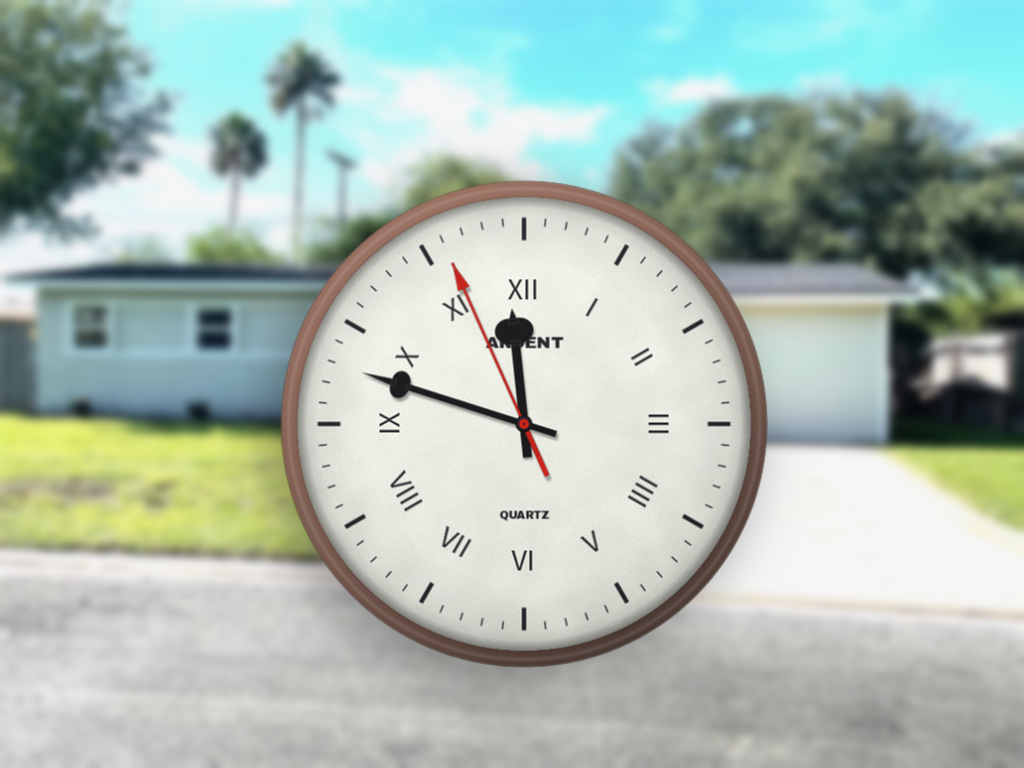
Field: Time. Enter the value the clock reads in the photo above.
11:47:56
